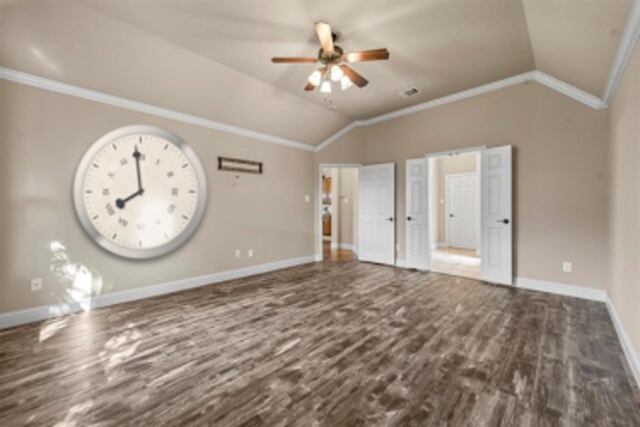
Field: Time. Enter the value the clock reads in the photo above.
7:59
